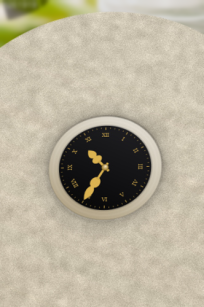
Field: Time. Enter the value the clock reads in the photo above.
10:35
